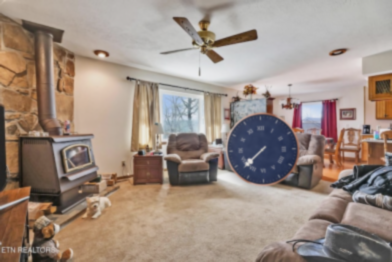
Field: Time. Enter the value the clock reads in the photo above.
7:38
